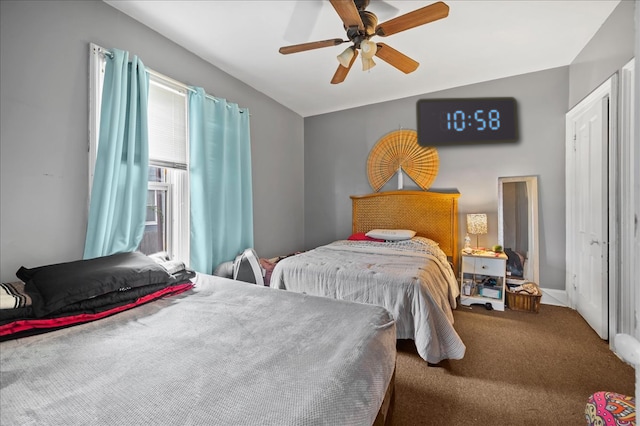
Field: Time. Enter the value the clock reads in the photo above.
10:58
